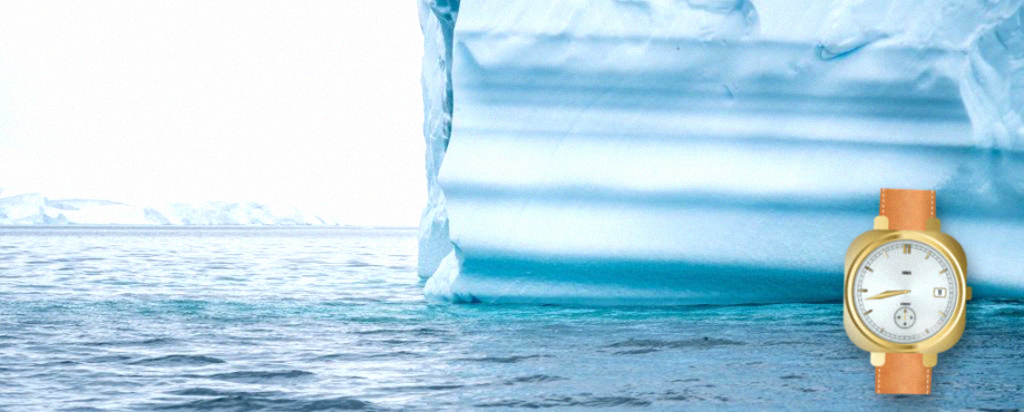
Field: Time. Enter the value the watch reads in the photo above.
8:43
